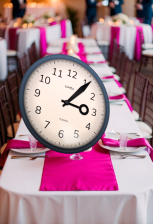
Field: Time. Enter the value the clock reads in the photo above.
3:06
